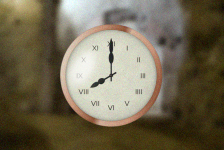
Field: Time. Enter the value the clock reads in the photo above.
8:00
